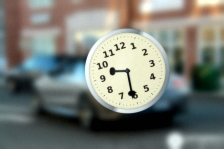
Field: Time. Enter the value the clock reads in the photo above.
9:31
